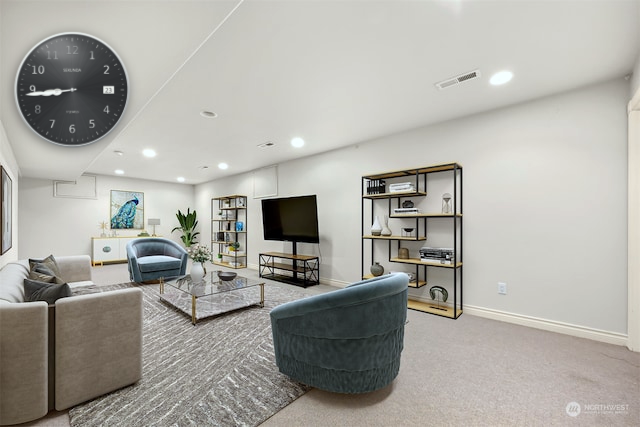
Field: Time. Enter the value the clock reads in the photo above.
8:44
